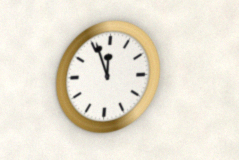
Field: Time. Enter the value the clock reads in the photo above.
11:56
